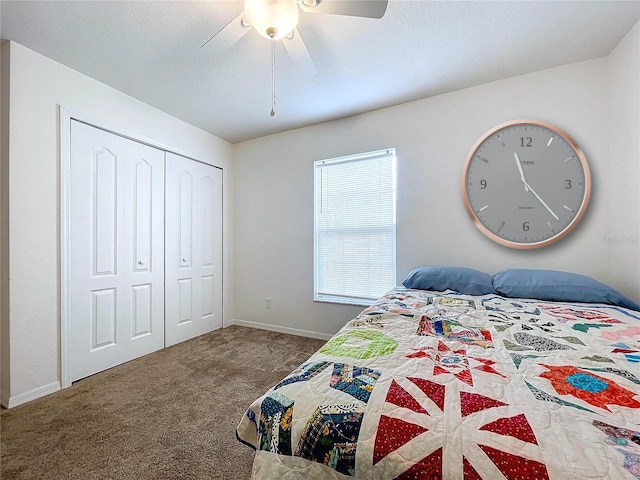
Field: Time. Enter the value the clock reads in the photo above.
11:23
